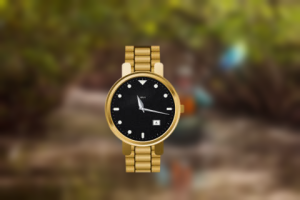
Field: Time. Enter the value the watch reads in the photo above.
11:17
